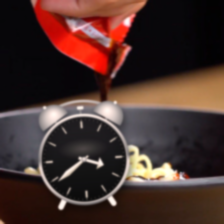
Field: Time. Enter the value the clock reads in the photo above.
3:39
